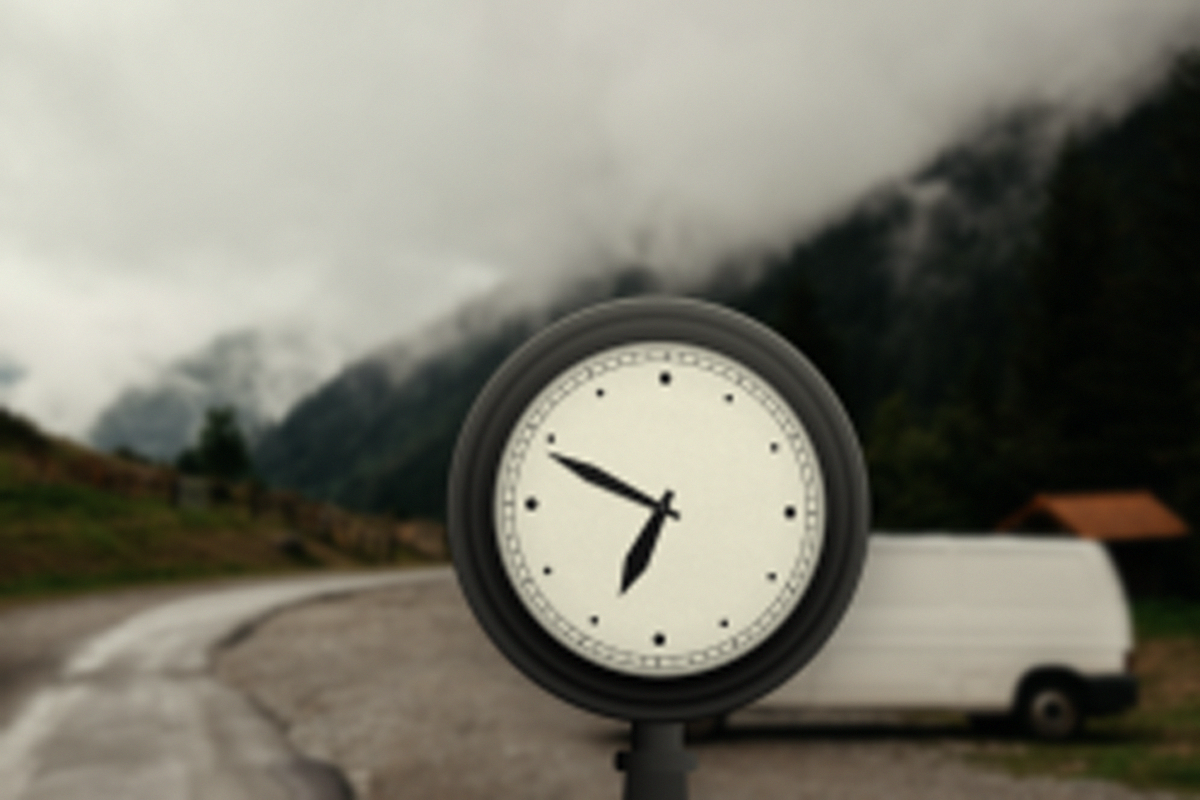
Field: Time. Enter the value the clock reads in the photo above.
6:49
